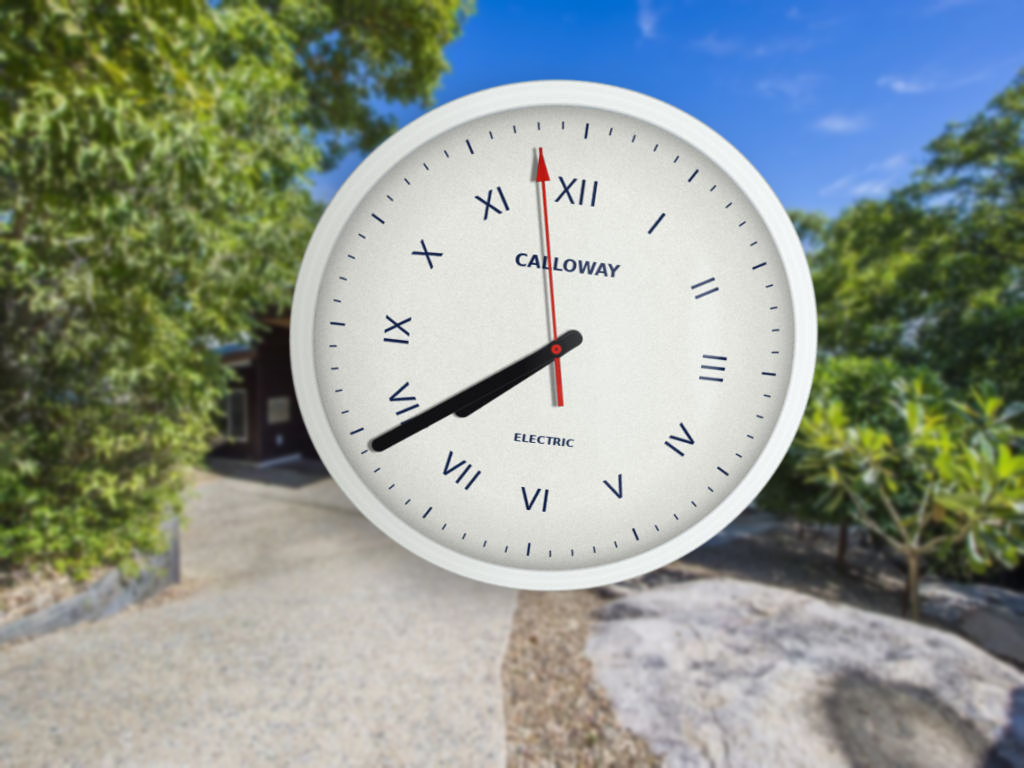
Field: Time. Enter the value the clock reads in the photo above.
7:38:58
